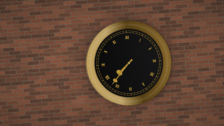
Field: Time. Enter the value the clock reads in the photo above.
7:37
